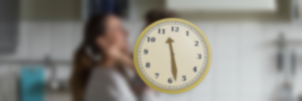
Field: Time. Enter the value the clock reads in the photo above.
11:28
